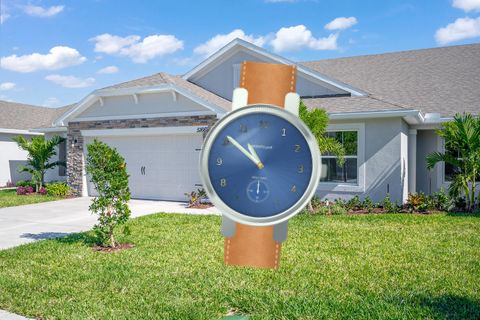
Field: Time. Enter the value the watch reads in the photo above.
10:51
